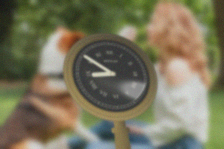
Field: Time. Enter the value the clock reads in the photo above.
8:51
